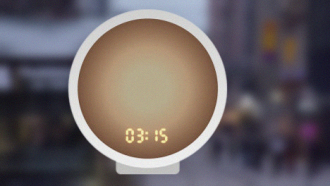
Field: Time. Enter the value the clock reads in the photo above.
3:15
